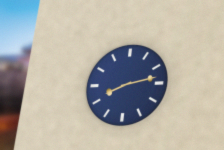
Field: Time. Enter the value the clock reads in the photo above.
8:13
